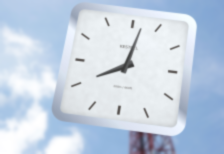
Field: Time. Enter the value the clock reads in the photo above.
8:02
